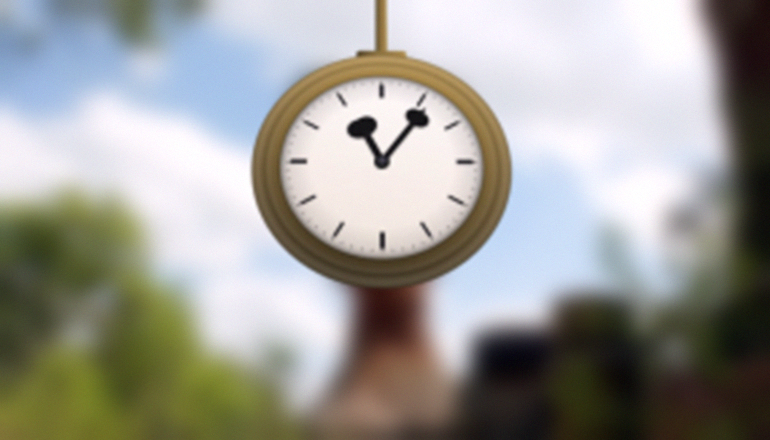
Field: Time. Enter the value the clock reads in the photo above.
11:06
